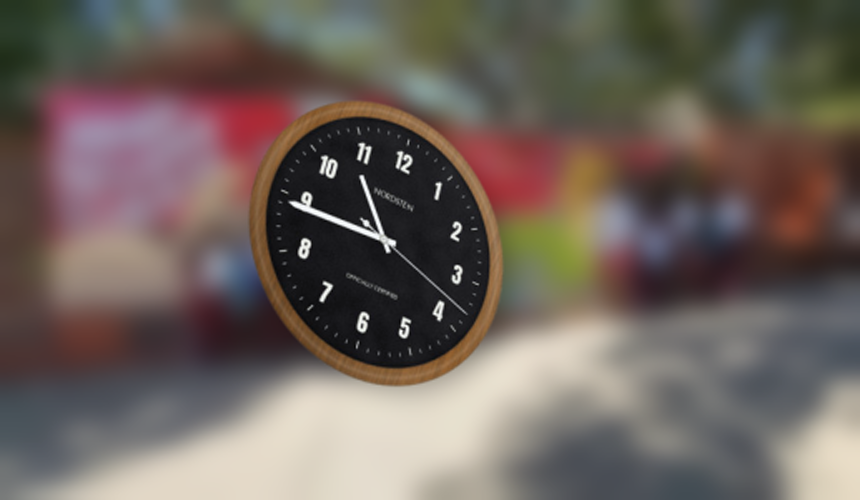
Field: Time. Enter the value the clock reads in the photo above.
10:44:18
